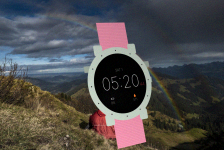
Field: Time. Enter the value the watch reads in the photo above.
5:20
